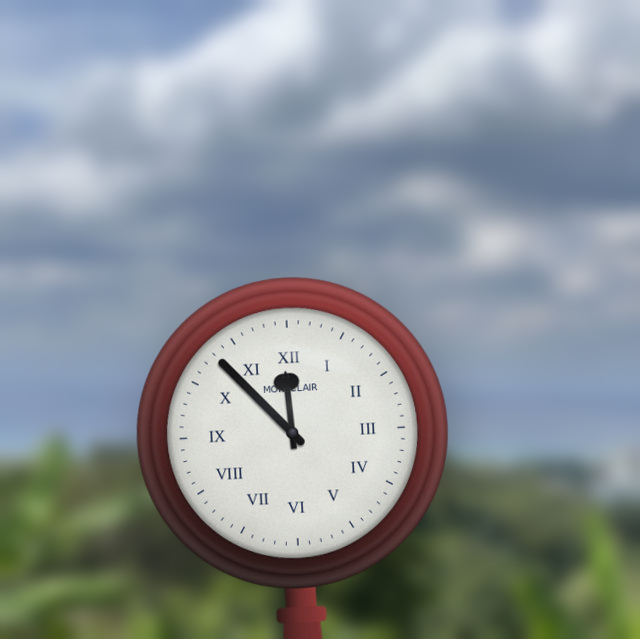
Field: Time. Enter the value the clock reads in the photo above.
11:53
